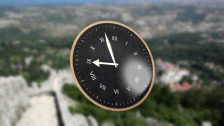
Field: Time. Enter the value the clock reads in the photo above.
8:57
